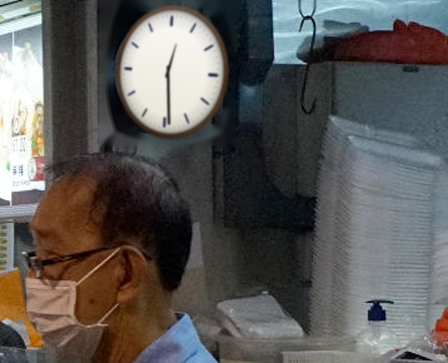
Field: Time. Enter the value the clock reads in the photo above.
12:29
